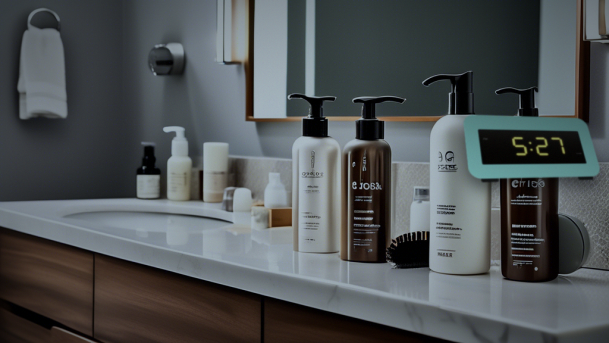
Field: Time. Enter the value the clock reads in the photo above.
5:27
